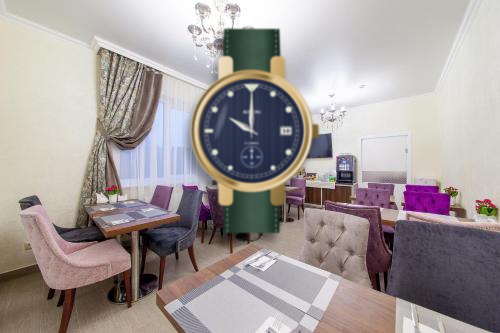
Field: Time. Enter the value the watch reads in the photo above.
10:00
